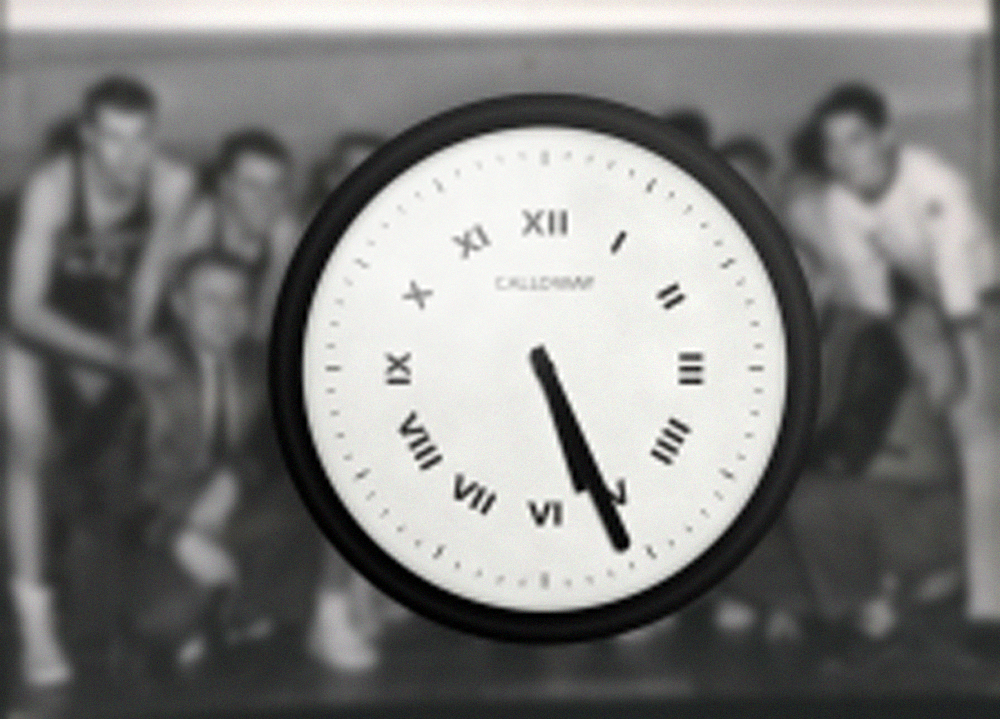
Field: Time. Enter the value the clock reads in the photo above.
5:26
